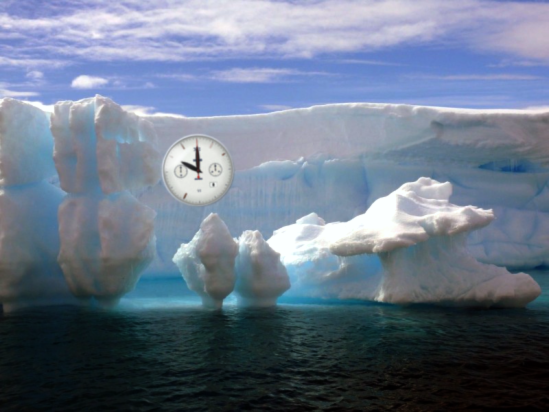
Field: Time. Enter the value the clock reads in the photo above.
10:00
